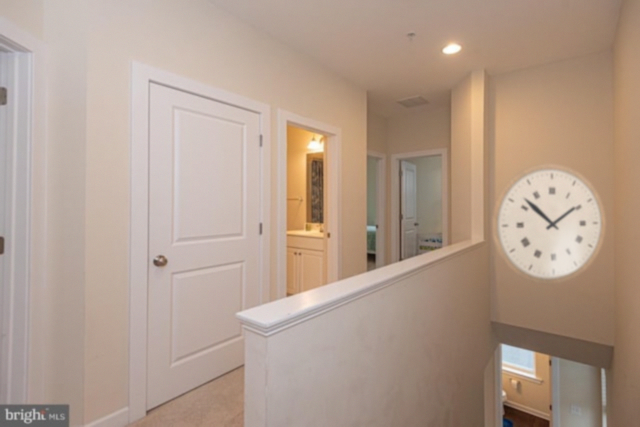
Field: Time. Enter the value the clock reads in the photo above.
1:52
